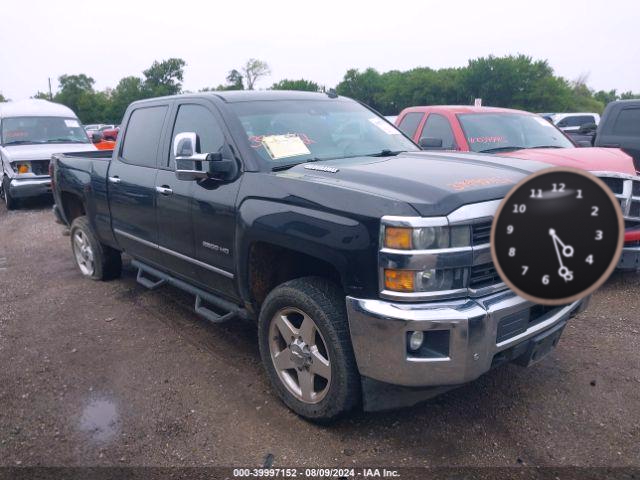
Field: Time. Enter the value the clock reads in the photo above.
4:26
